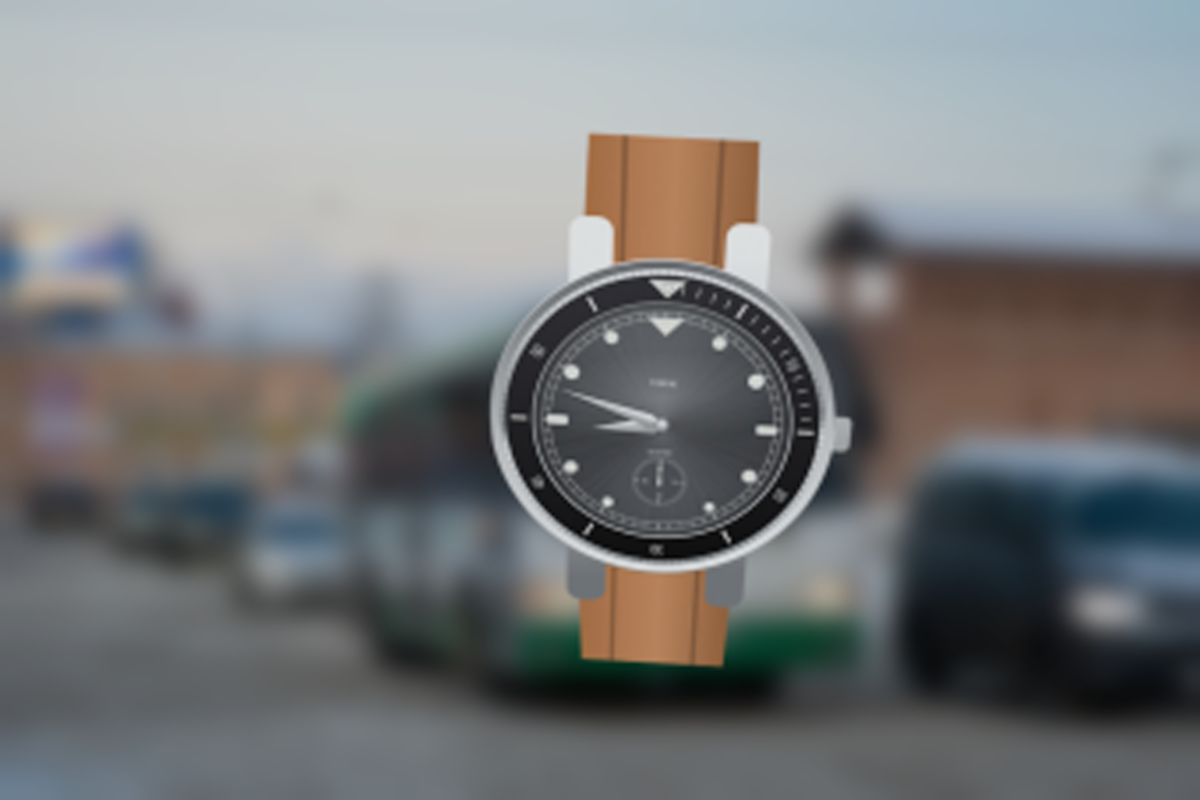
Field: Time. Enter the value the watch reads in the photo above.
8:48
